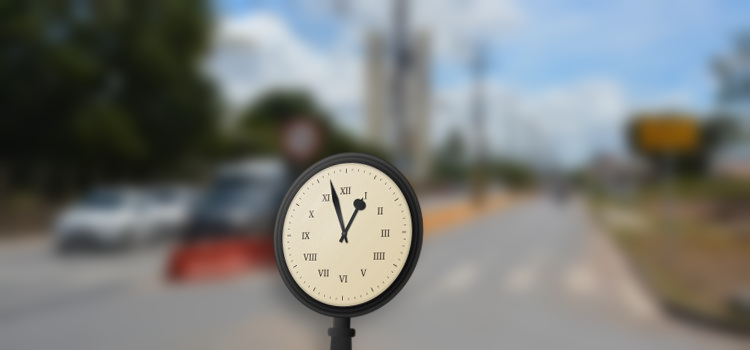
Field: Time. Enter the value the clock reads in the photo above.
12:57
